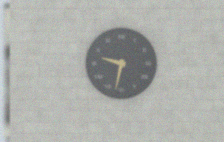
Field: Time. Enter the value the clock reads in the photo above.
9:32
